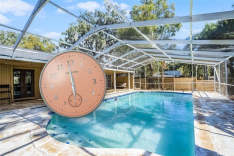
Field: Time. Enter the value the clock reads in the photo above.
5:59
